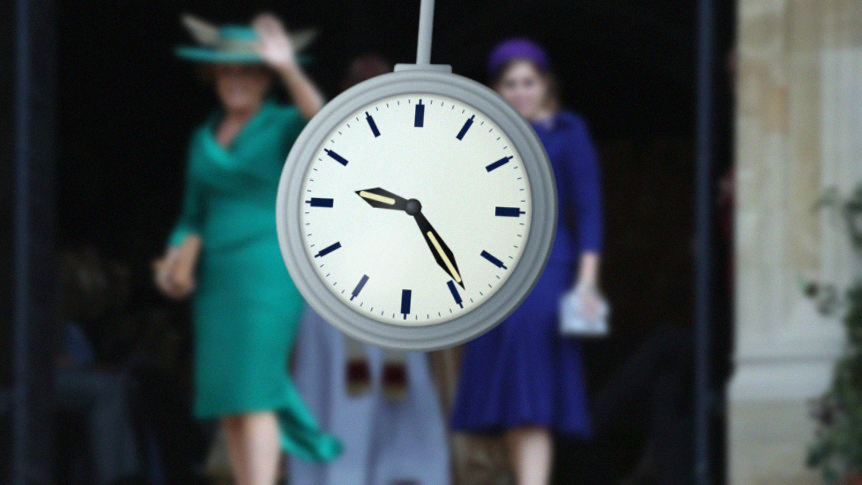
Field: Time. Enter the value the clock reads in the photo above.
9:24
